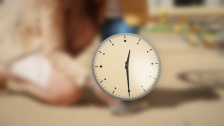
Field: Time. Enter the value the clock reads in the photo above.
12:30
